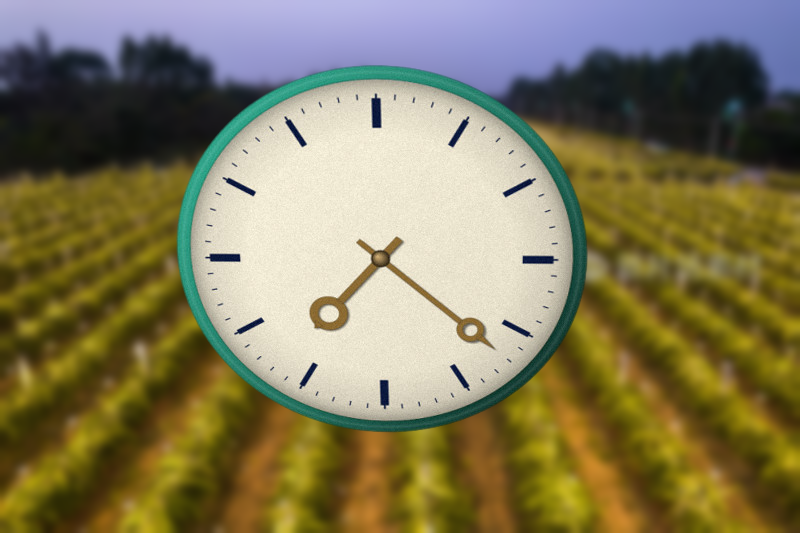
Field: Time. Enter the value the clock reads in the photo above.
7:22
